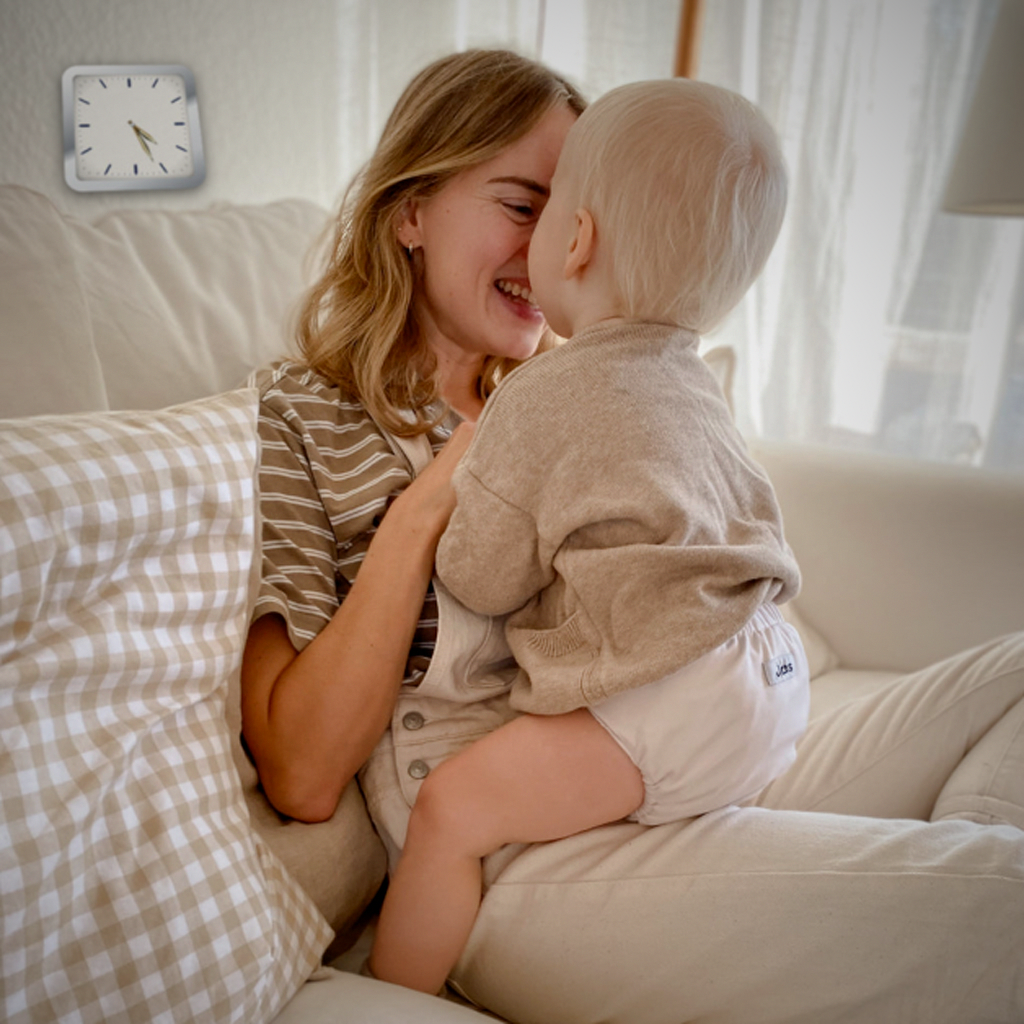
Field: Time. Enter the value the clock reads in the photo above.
4:26
